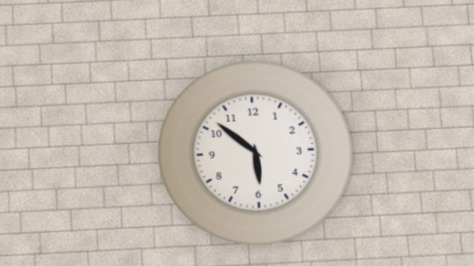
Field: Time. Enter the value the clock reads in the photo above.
5:52
